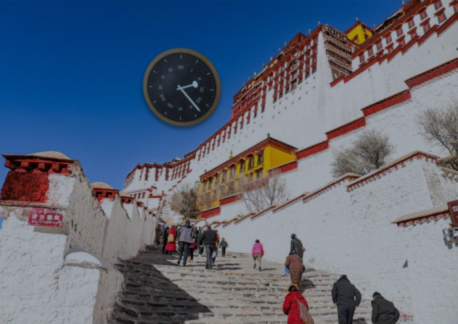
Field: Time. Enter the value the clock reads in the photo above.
2:23
